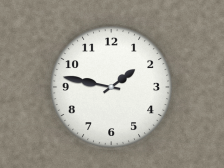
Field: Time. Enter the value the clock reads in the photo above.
1:47
